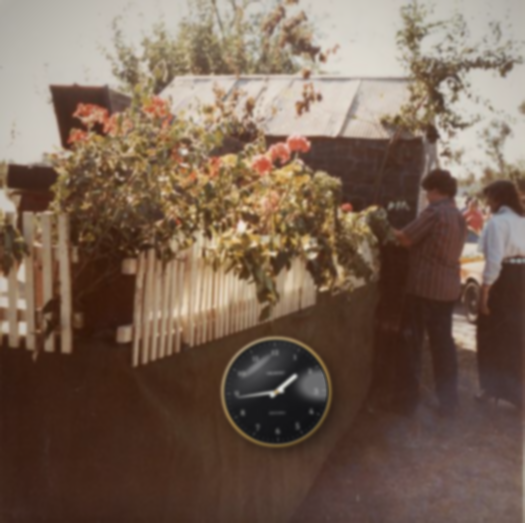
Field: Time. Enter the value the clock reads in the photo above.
1:44
